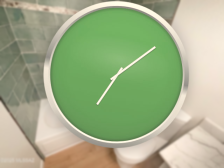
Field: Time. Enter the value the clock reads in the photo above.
7:09
